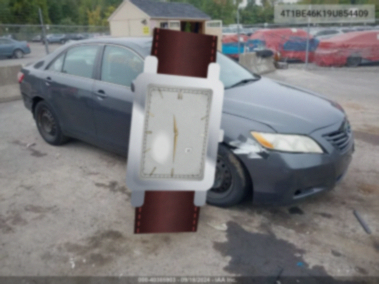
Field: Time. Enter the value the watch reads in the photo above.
11:30
